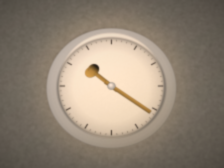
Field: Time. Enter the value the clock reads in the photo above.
10:21
